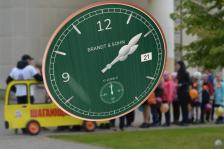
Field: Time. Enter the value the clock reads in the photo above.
2:09
